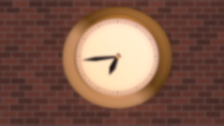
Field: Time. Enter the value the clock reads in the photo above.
6:44
